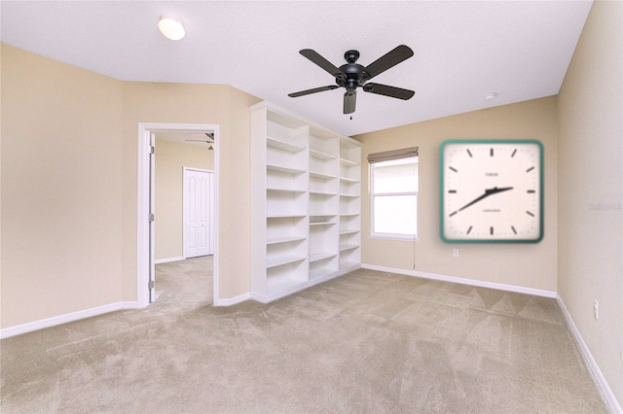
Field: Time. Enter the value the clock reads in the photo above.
2:40
